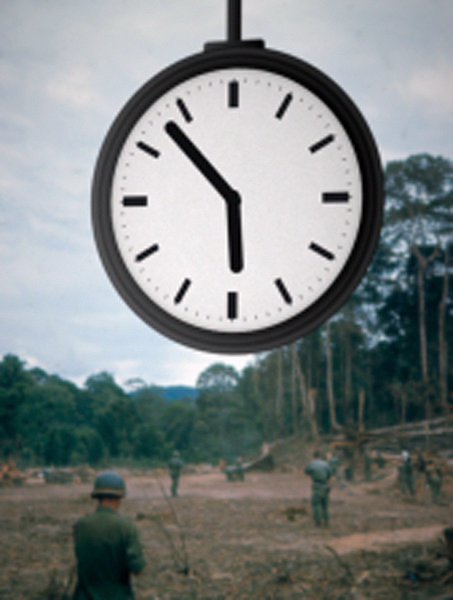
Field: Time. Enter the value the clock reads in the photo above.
5:53
